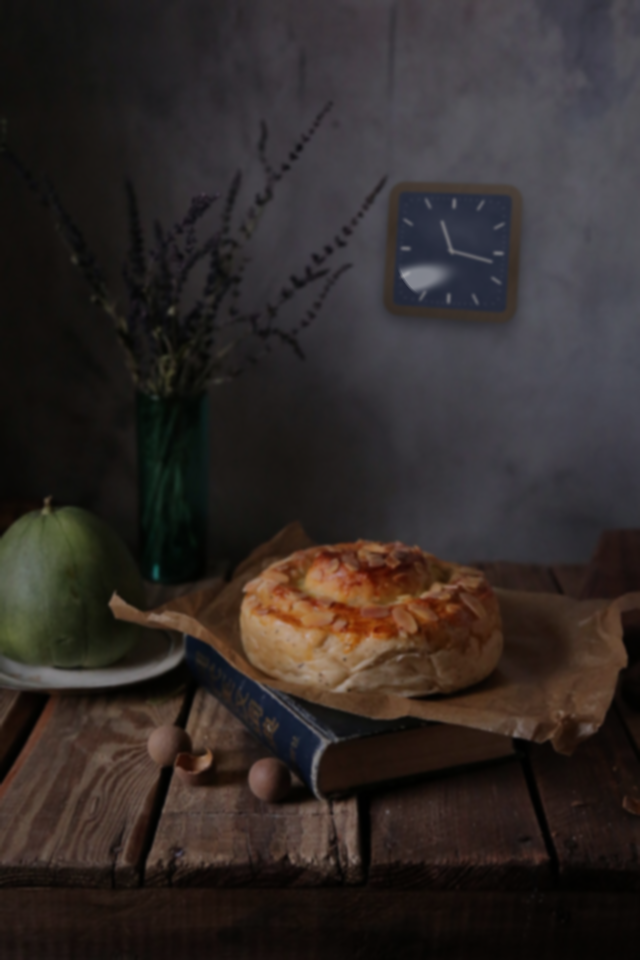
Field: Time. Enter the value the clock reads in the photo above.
11:17
